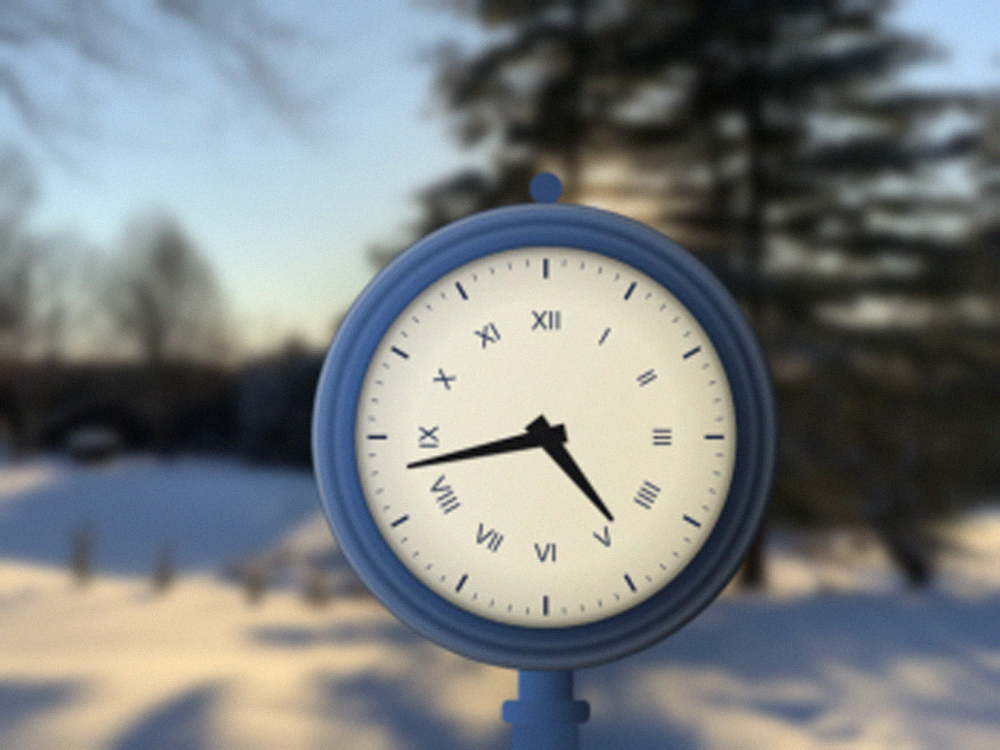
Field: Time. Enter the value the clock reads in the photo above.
4:43
